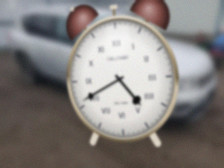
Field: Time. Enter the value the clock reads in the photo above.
4:41
